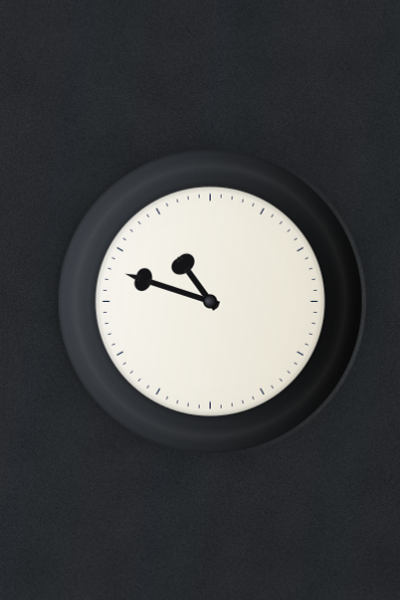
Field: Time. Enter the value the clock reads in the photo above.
10:48
